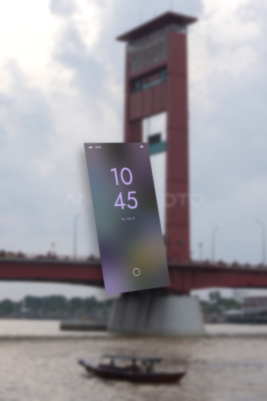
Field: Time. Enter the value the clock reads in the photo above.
10:45
